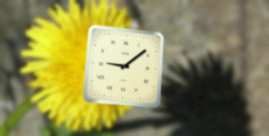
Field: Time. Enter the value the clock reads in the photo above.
9:08
